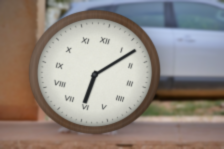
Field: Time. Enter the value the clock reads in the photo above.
6:07
